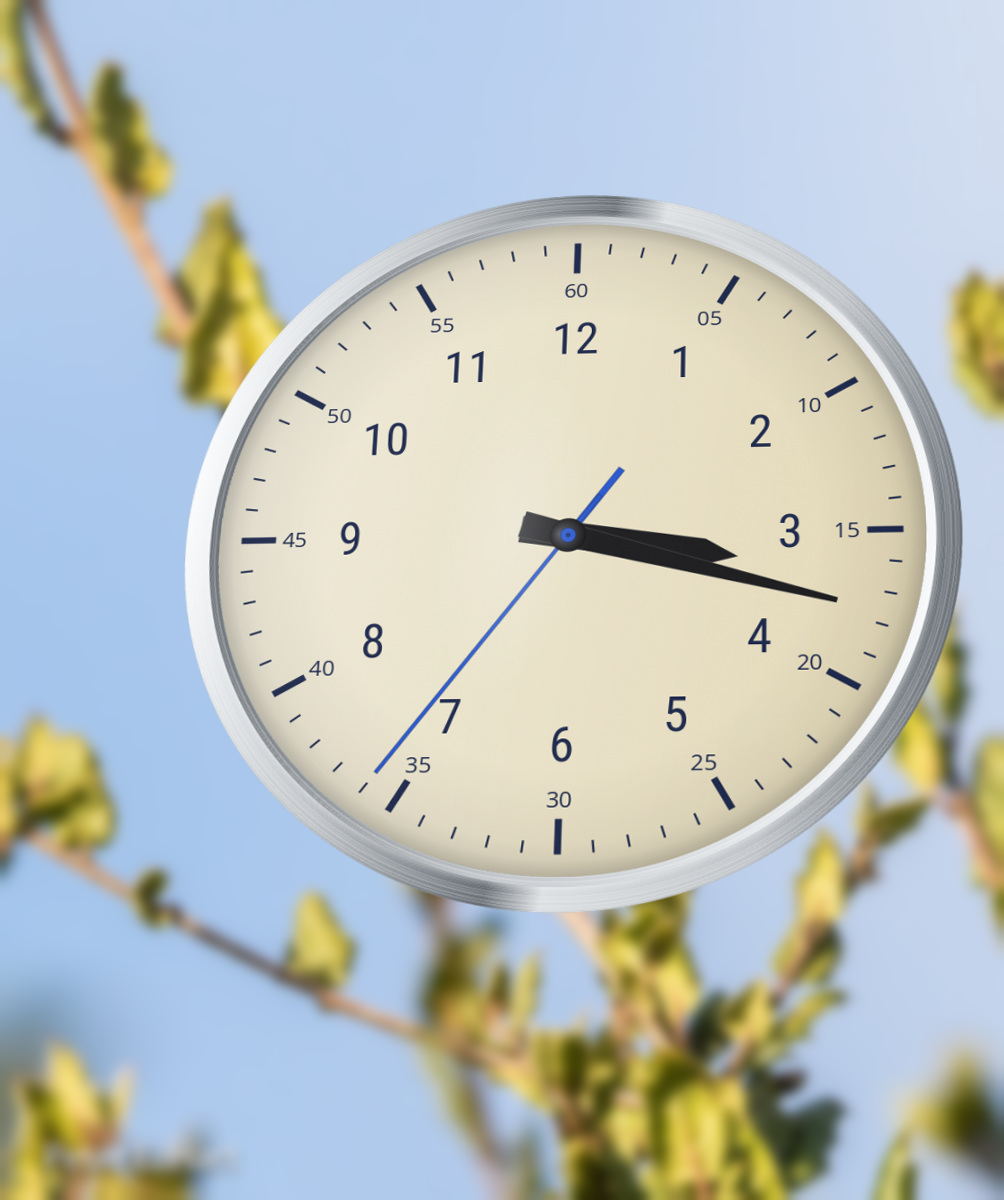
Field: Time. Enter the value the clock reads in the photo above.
3:17:36
